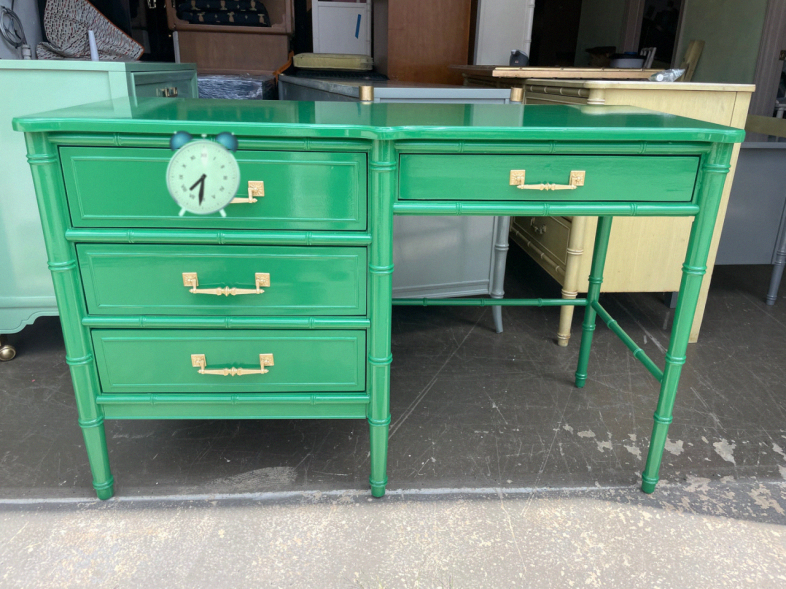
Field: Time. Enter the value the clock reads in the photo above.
7:31
